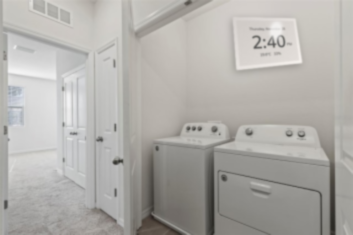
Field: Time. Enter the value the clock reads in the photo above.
2:40
